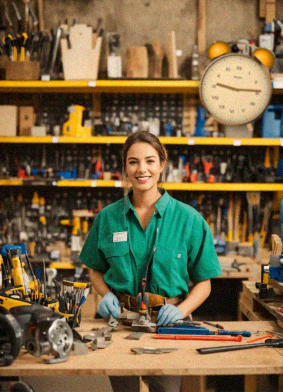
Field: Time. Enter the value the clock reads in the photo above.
9:14
